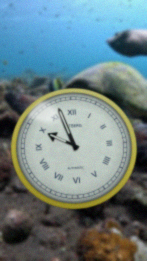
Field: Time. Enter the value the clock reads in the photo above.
9:57
